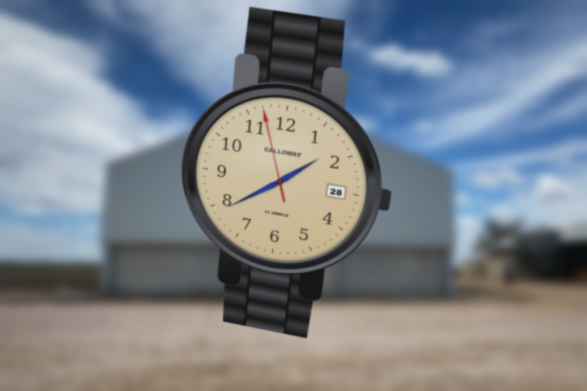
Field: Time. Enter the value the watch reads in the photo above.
1:38:57
